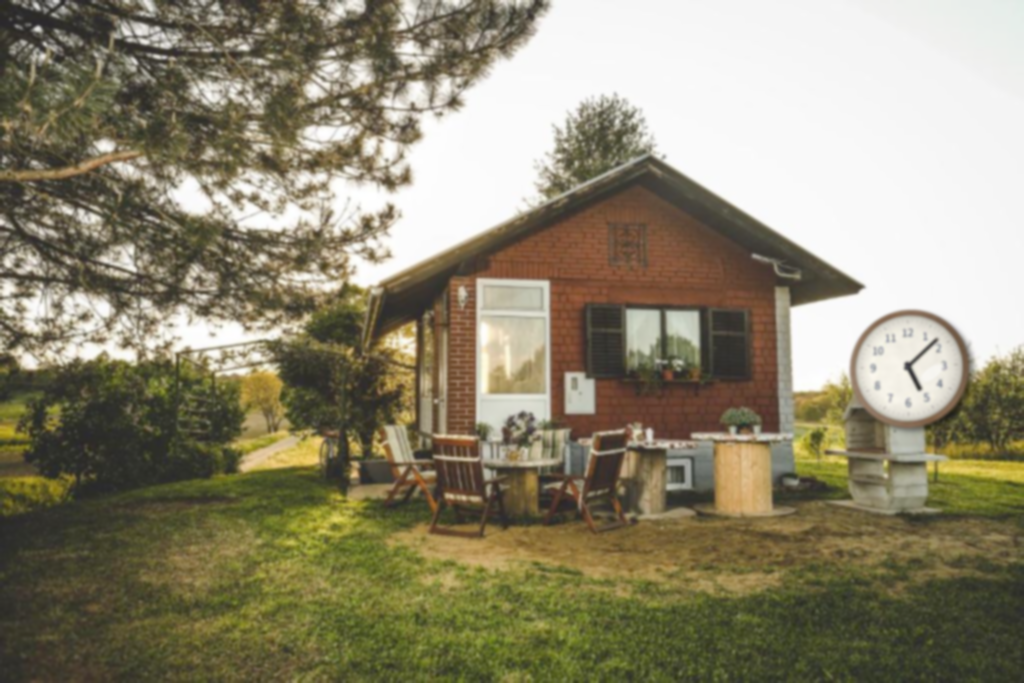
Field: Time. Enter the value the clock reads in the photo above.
5:08
